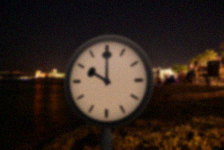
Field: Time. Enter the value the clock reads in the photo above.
10:00
